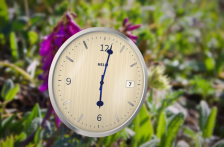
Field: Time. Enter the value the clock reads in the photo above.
6:02
